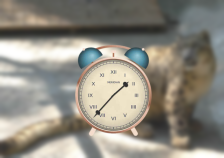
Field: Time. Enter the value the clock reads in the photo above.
1:37
